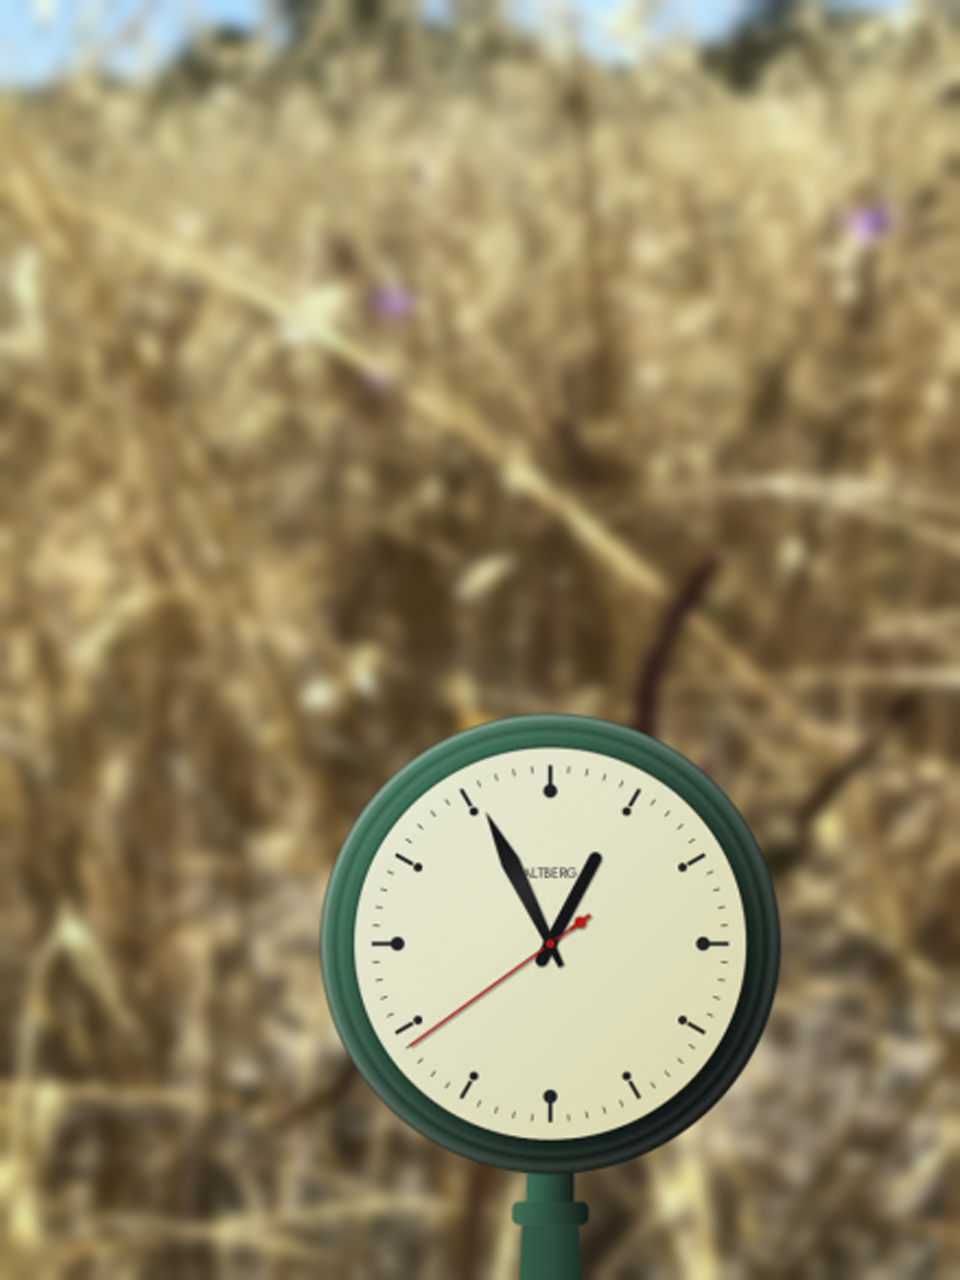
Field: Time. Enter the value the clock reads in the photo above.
12:55:39
